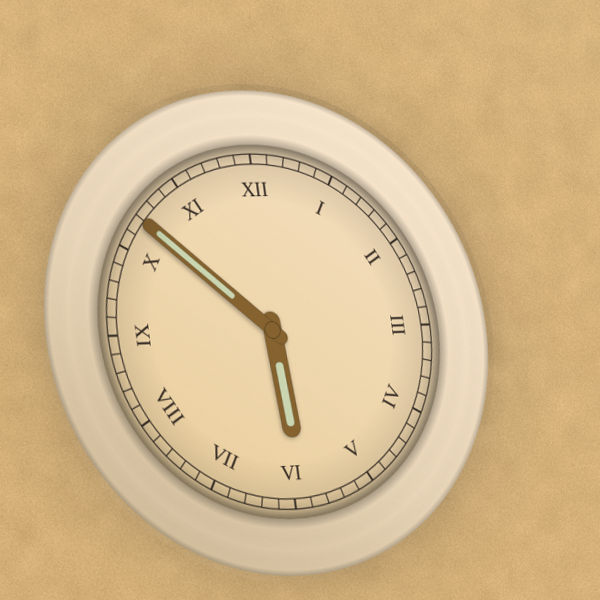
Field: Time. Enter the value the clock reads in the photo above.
5:52
